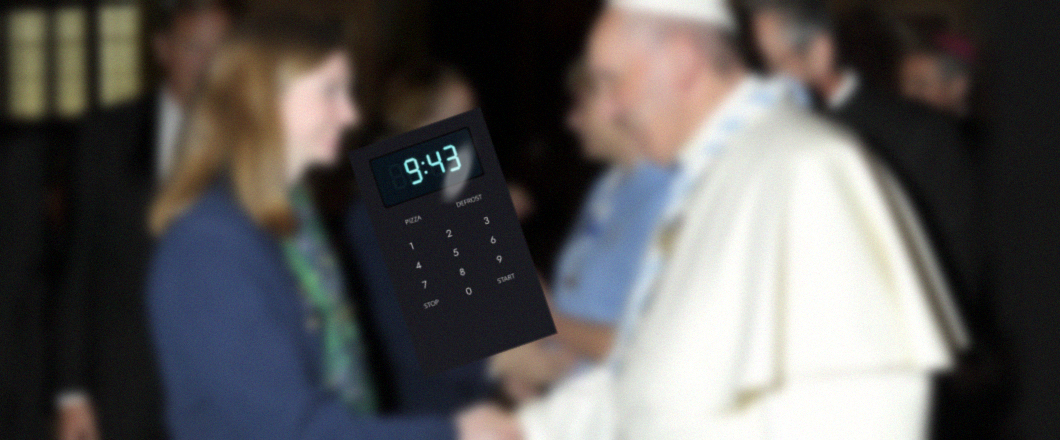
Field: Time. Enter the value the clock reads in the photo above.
9:43
